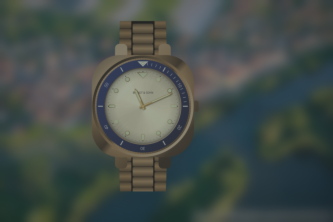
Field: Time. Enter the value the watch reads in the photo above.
11:11
